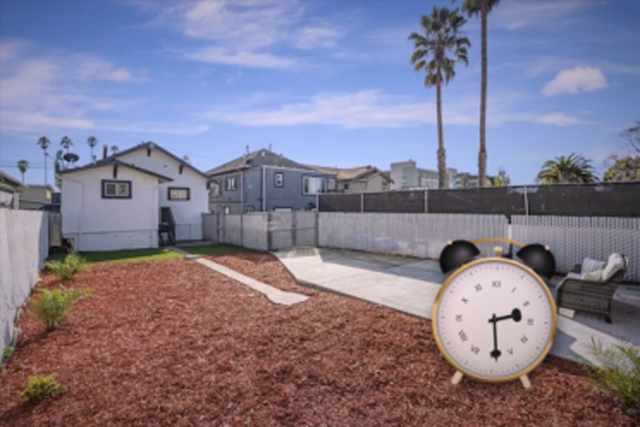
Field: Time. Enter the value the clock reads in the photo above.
2:29
